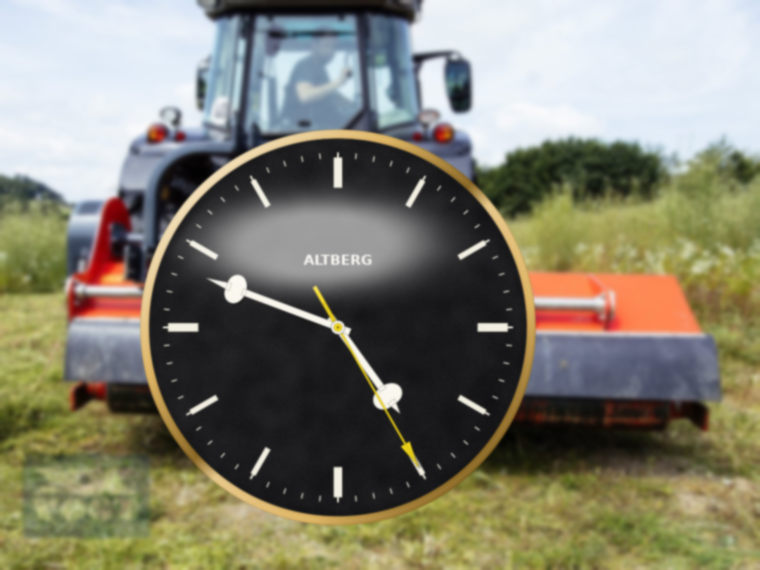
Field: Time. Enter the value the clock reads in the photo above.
4:48:25
